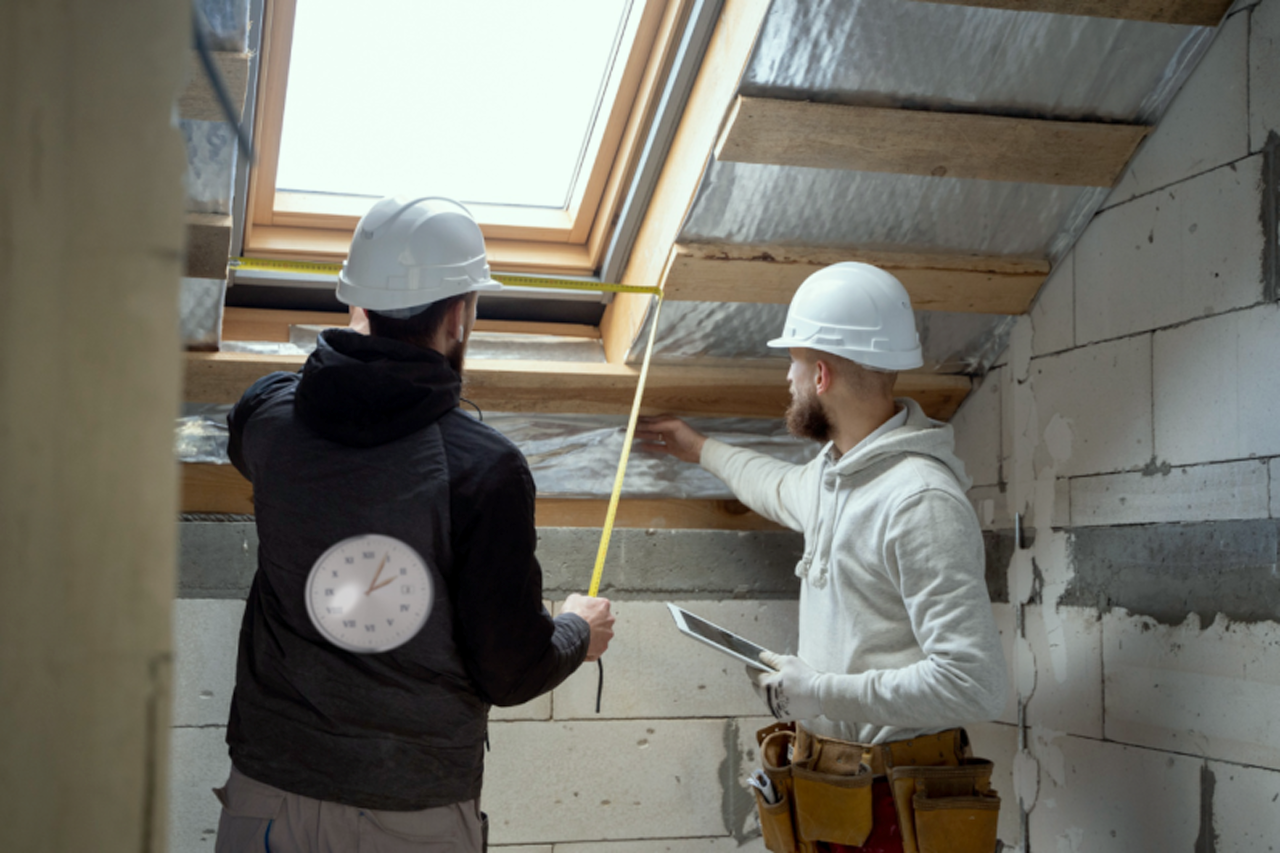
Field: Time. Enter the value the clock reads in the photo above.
2:04
